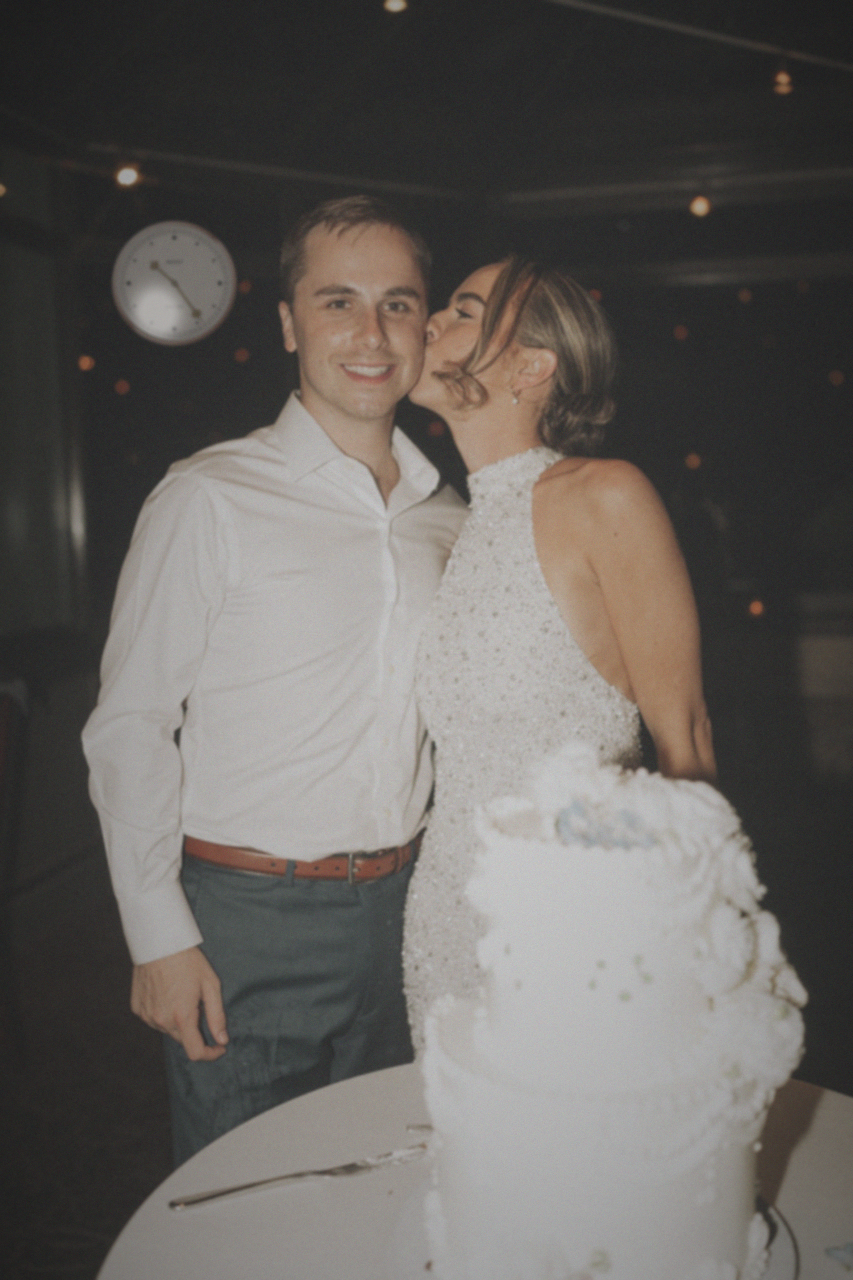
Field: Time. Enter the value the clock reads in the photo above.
10:24
